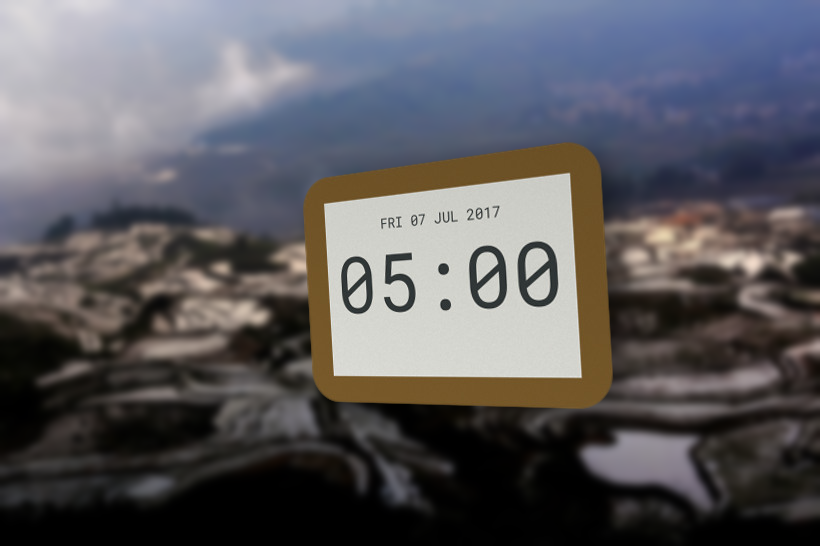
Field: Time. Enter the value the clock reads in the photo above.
5:00
